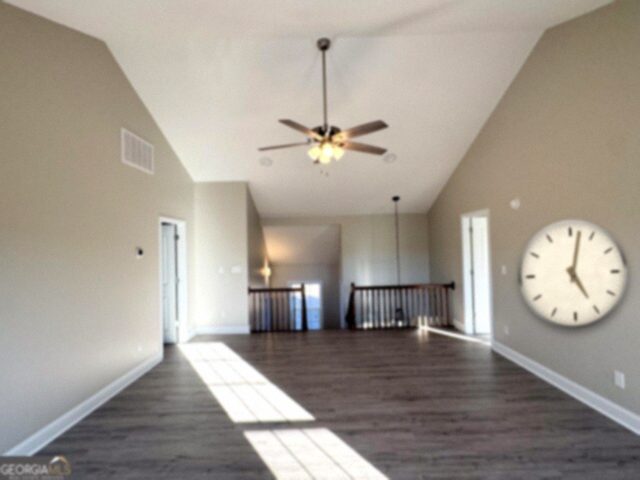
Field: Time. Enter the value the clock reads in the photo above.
5:02
